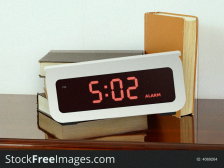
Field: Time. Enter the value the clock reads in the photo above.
5:02
